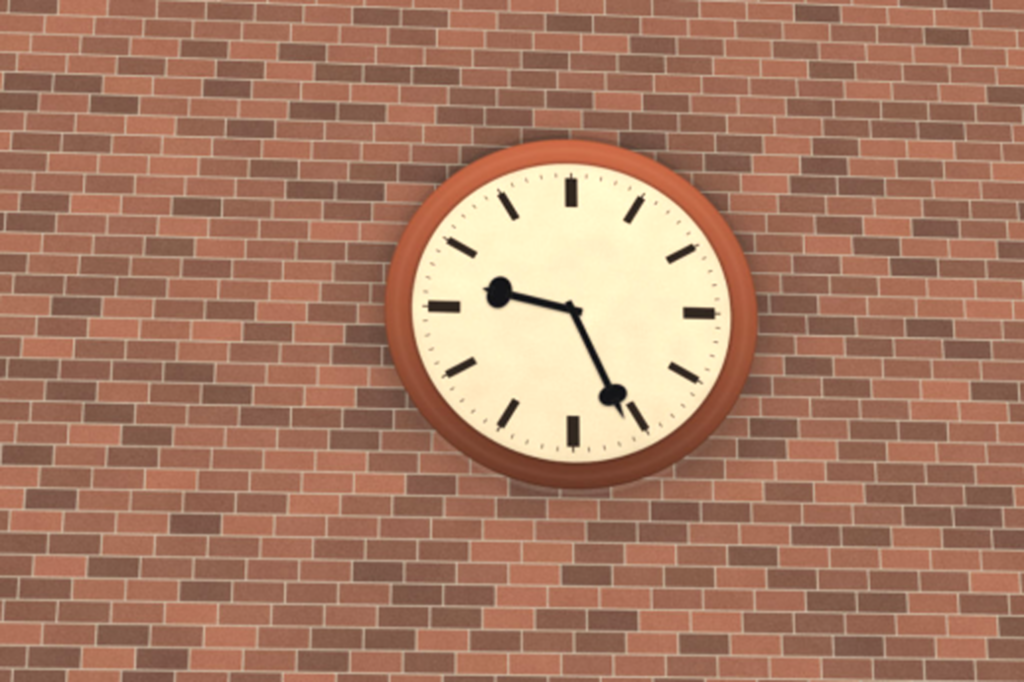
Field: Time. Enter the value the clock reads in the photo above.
9:26
